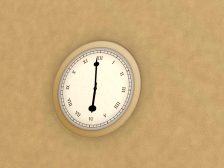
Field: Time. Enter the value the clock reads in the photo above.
5:59
